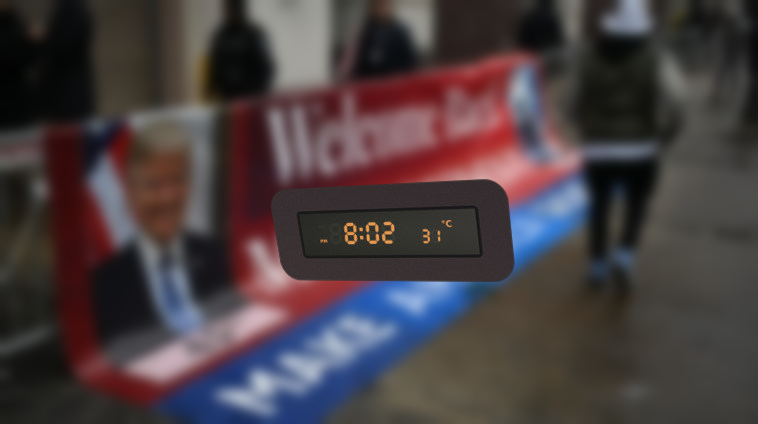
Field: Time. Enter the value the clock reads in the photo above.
8:02
